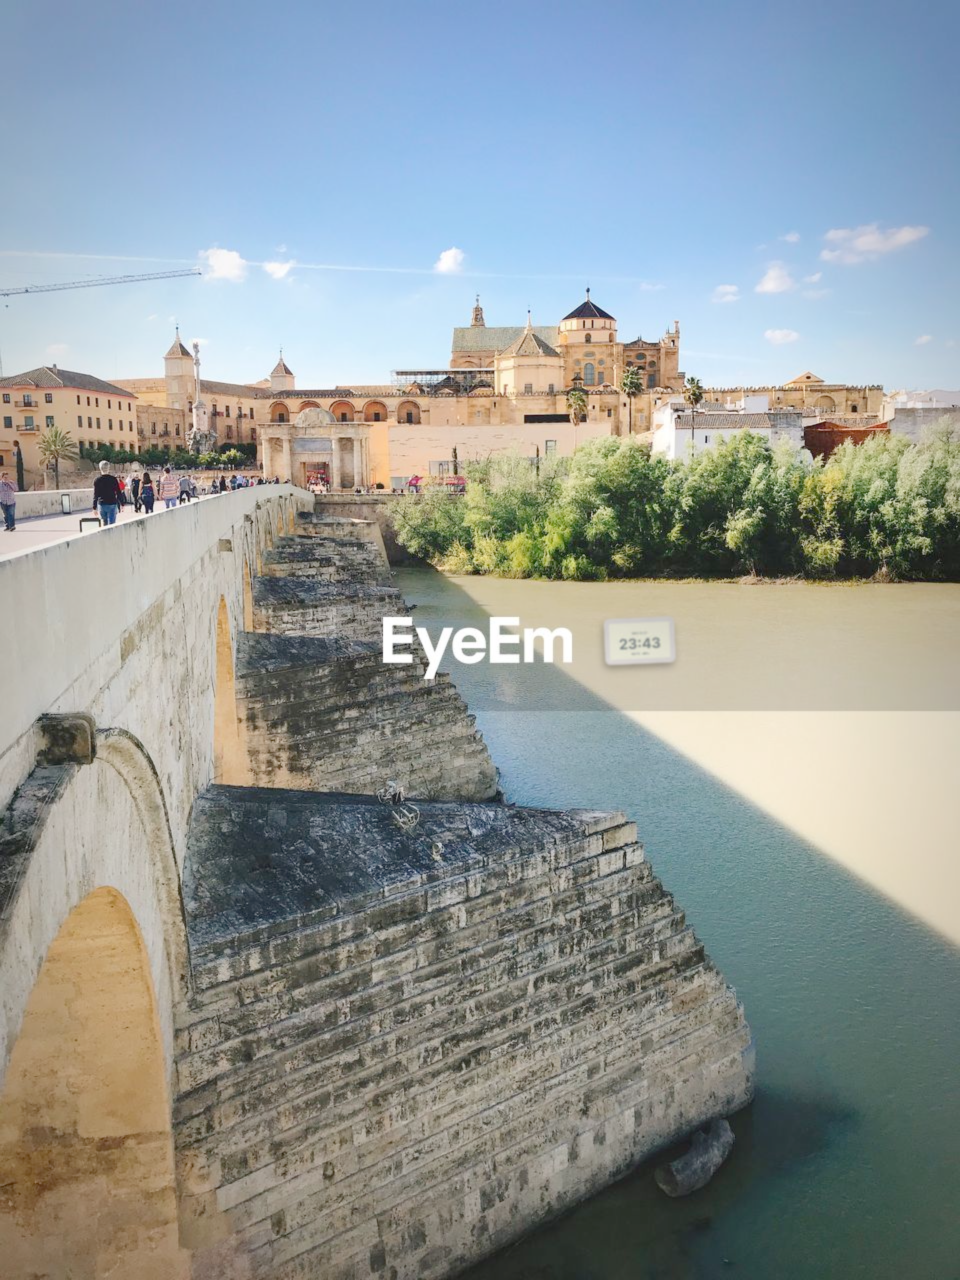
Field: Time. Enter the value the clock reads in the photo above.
23:43
